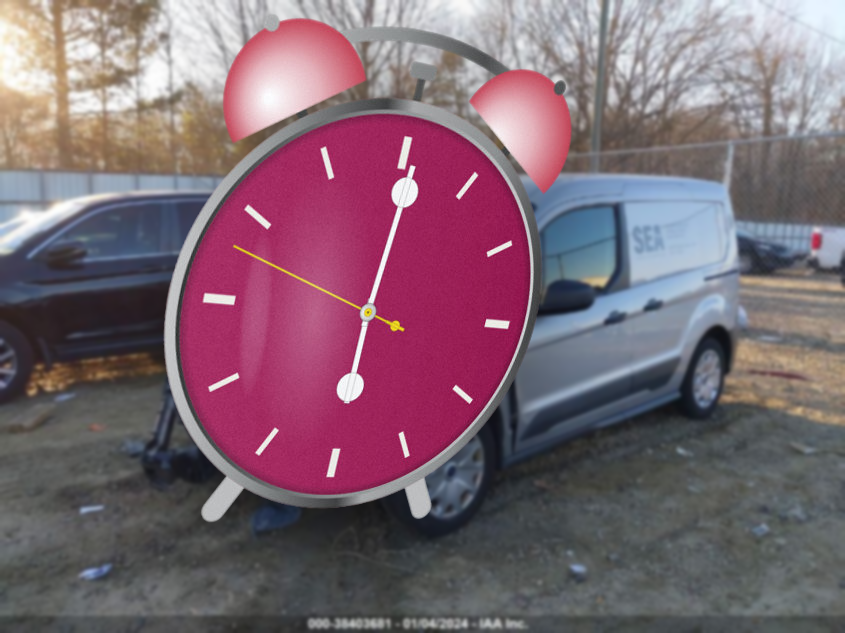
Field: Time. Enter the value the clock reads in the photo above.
6:00:48
